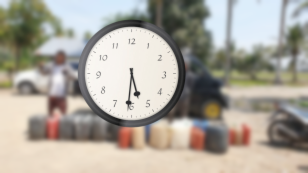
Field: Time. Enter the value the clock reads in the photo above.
5:31
